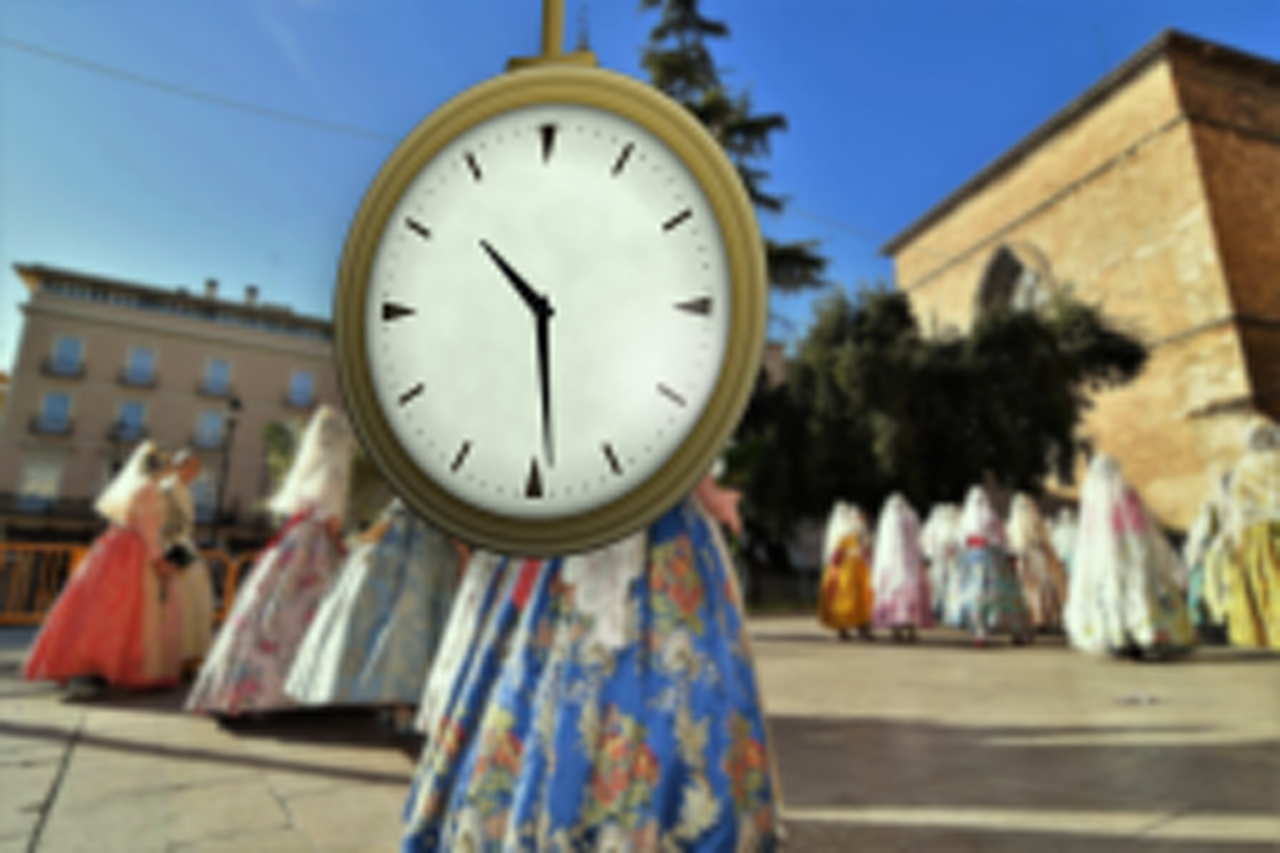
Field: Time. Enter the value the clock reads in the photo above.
10:29
